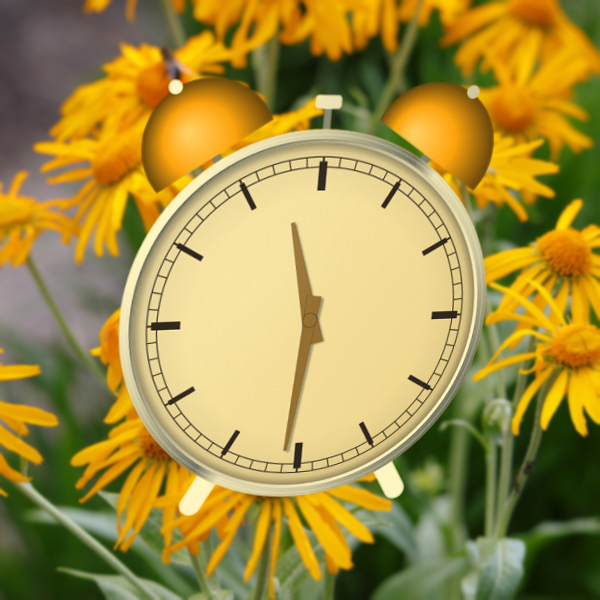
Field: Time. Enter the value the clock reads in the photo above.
11:31
